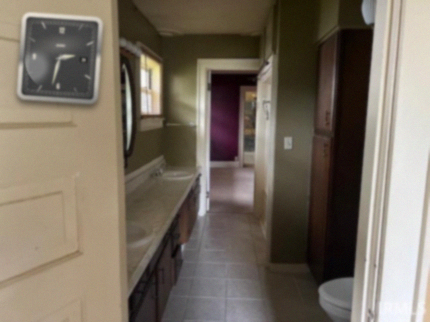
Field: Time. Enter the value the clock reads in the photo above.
2:32
